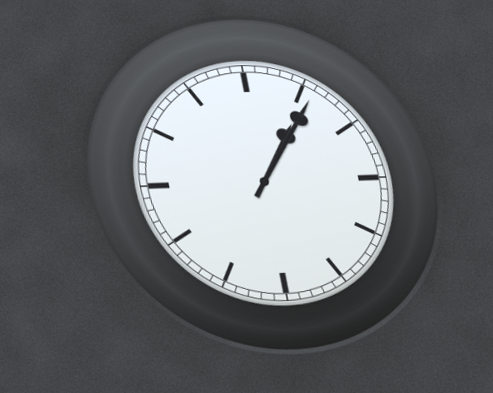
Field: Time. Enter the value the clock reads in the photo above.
1:06
